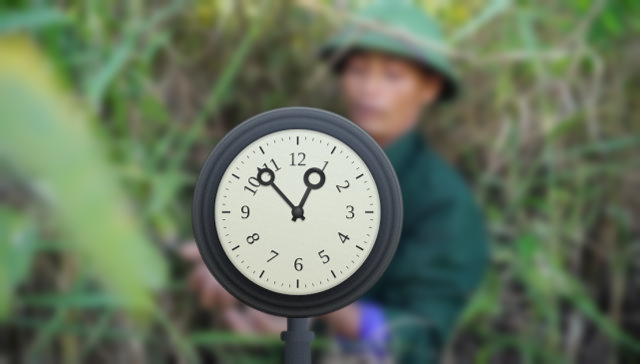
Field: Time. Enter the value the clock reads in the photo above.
12:53
